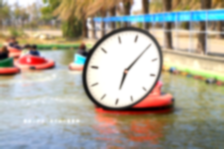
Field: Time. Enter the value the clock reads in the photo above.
6:05
